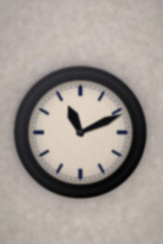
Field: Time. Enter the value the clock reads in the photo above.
11:11
